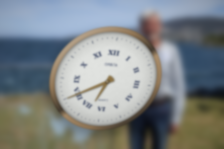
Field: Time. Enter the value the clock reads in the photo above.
6:40
